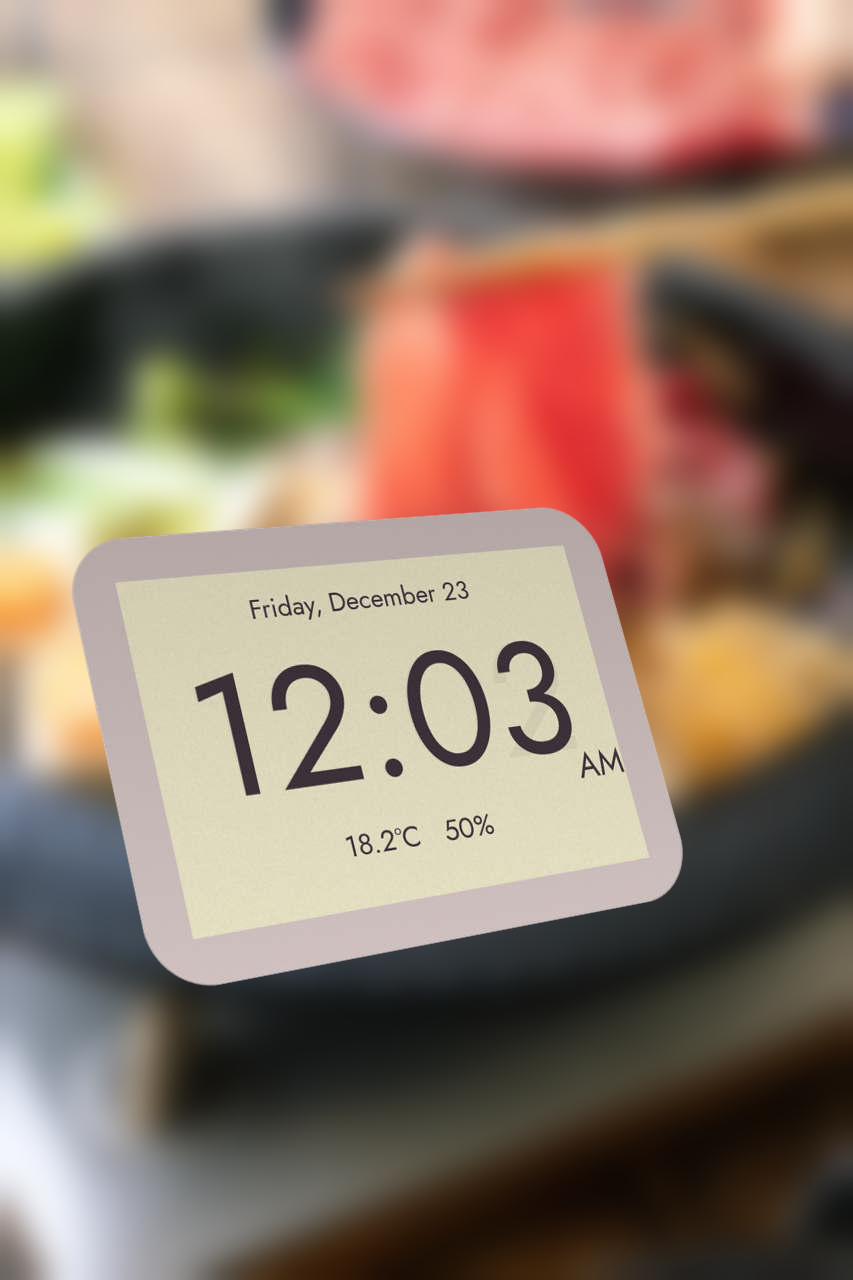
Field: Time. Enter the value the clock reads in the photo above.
12:03
